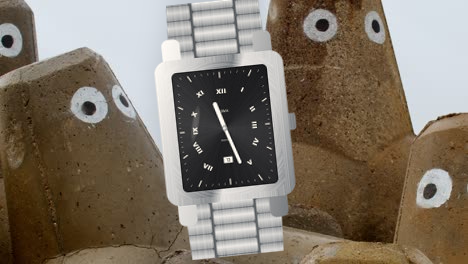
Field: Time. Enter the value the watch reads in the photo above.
11:27
